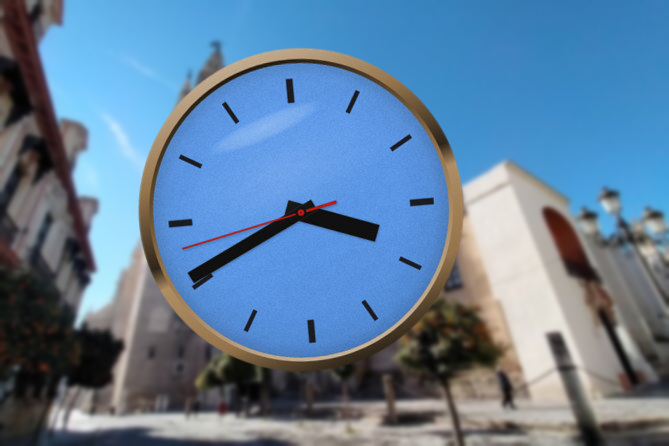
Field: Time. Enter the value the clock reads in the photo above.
3:40:43
